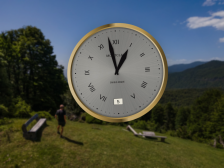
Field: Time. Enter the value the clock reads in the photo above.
12:58
